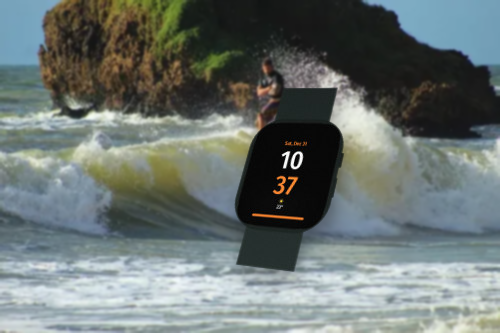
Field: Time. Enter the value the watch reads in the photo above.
10:37
